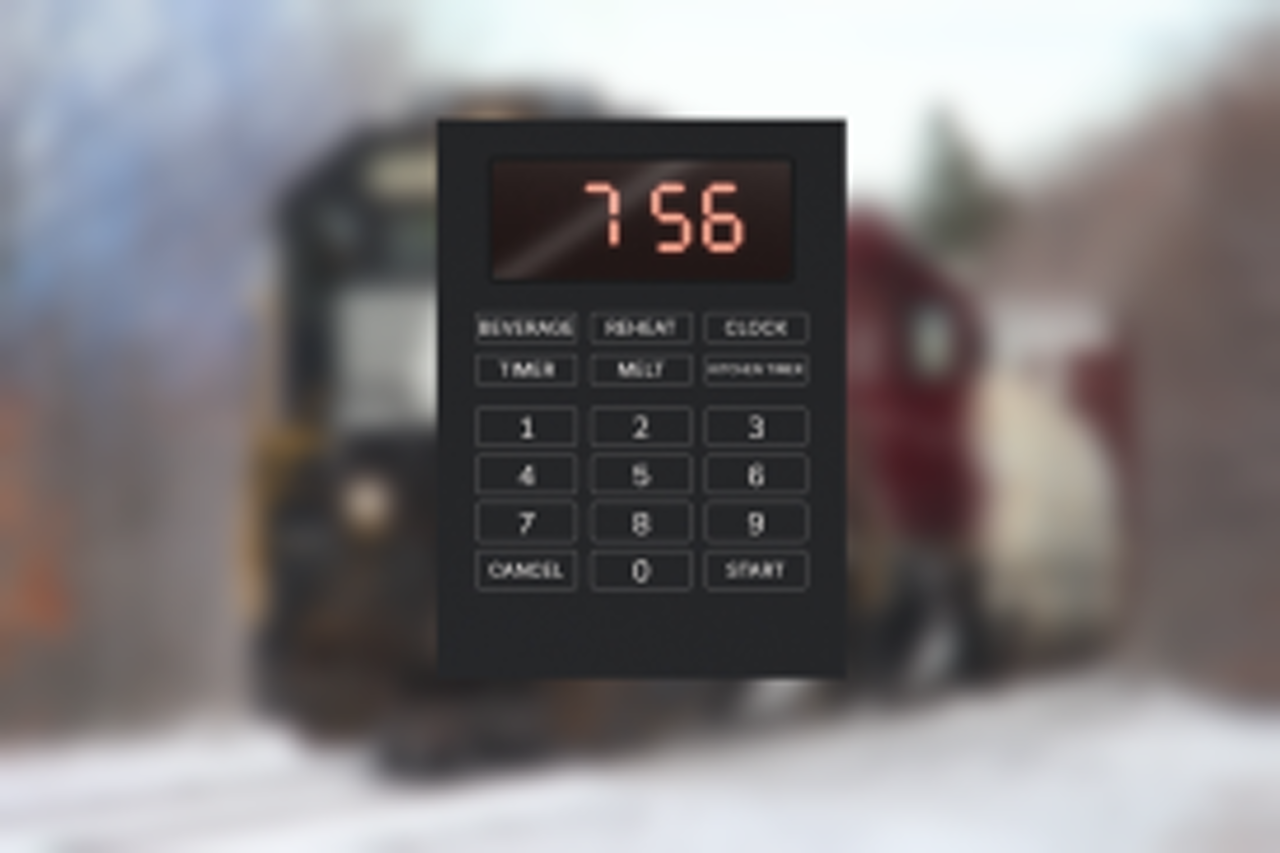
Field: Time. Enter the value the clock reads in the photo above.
7:56
